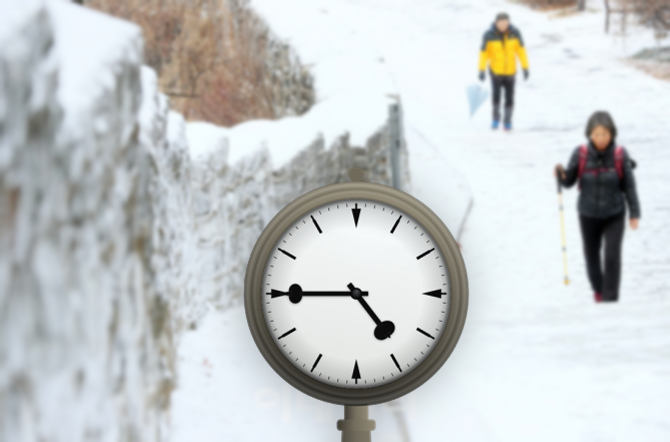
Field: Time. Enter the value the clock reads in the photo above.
4:45
